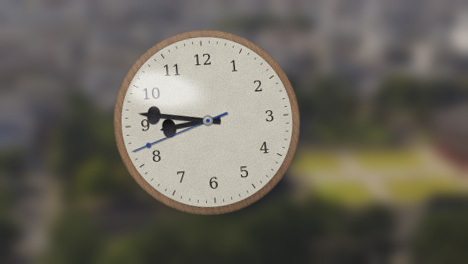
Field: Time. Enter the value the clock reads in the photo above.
8:46:42
